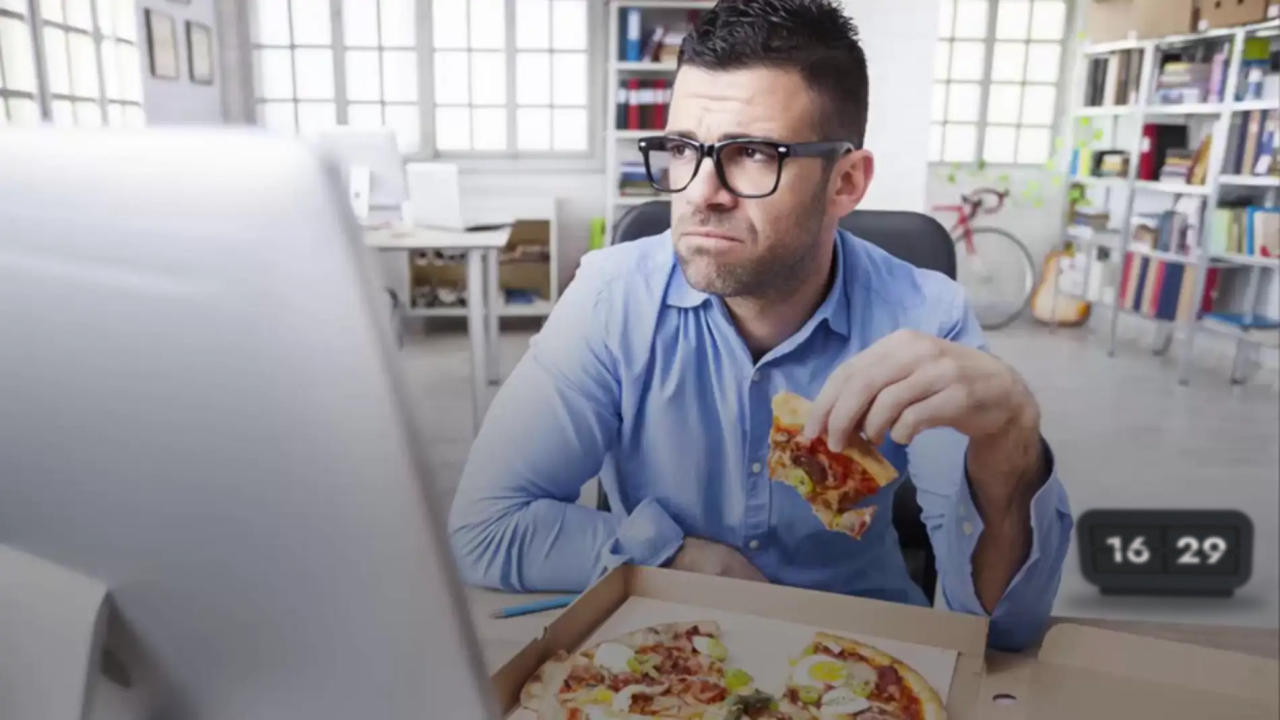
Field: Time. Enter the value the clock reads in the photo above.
16:29
